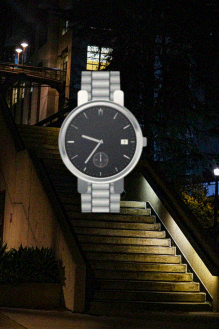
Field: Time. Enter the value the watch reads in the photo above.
9:36
